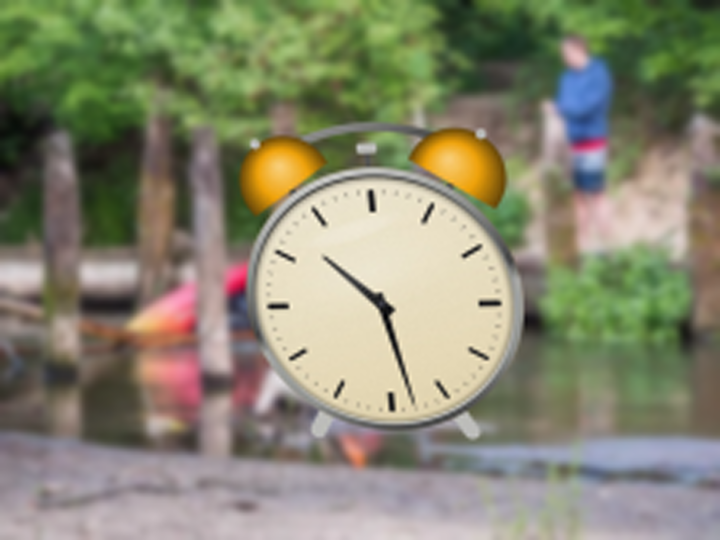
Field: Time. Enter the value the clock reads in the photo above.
10:28
